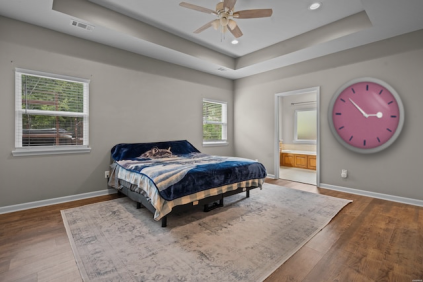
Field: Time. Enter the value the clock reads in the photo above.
2:52
